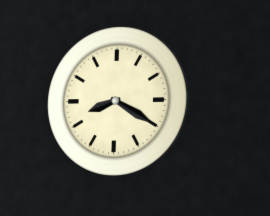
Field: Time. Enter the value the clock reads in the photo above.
8:20
